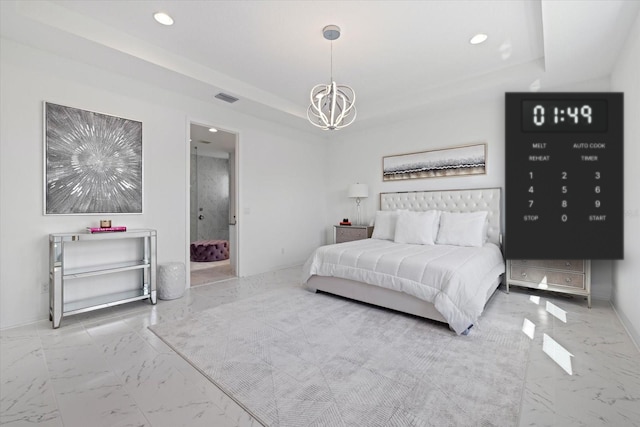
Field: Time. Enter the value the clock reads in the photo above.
1:49
